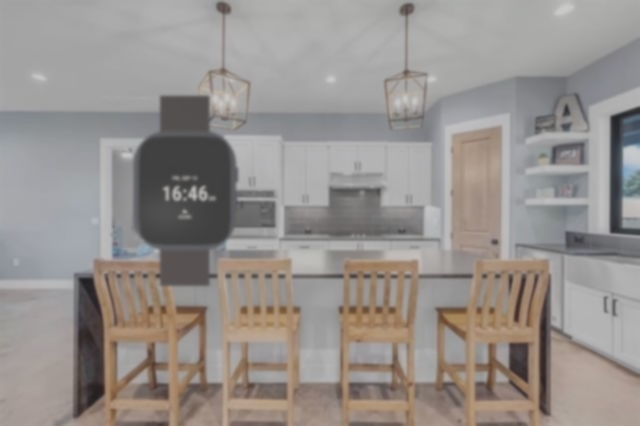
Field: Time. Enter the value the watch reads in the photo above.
16:46
